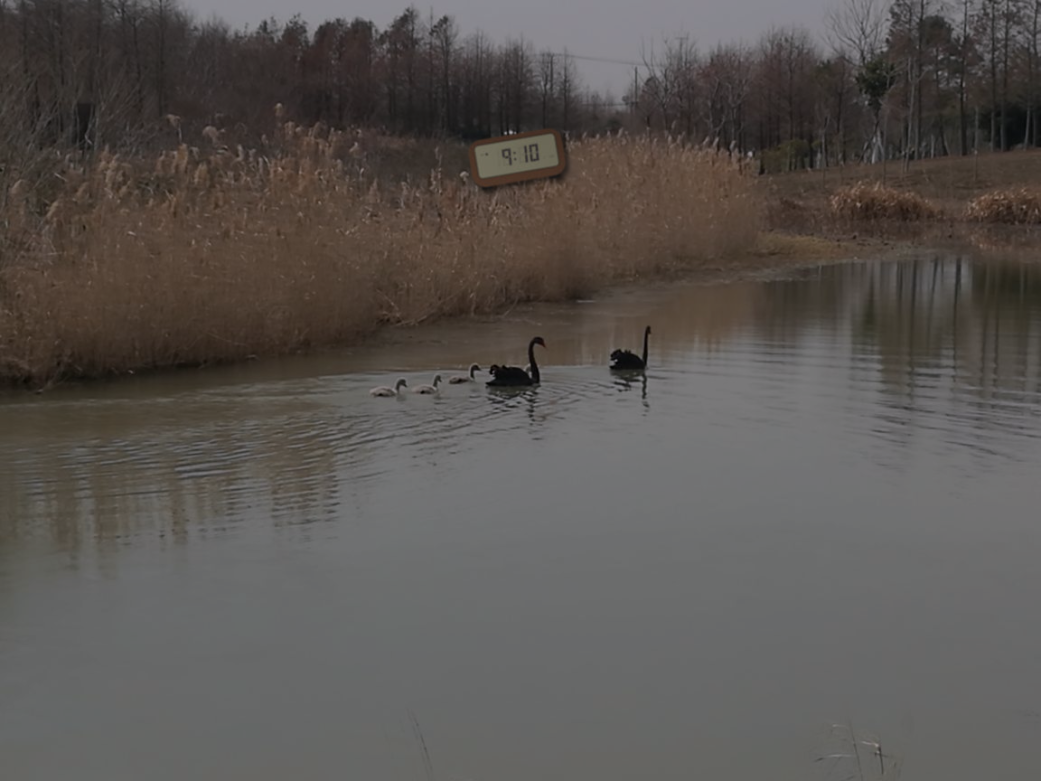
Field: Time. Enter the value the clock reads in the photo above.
9:10
